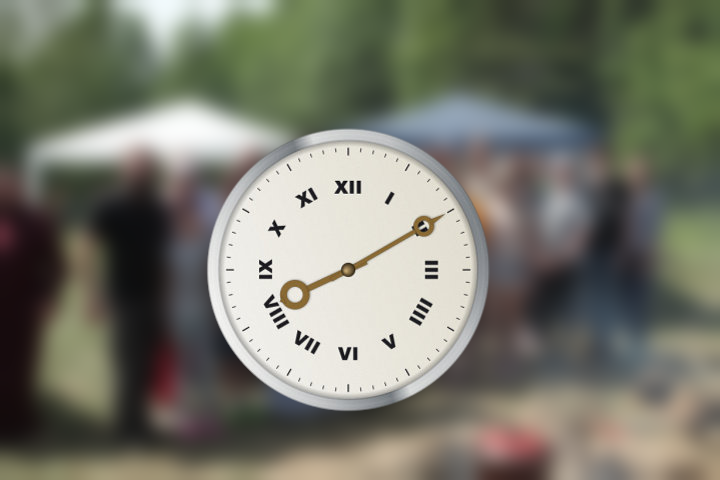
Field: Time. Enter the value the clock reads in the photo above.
8:10
